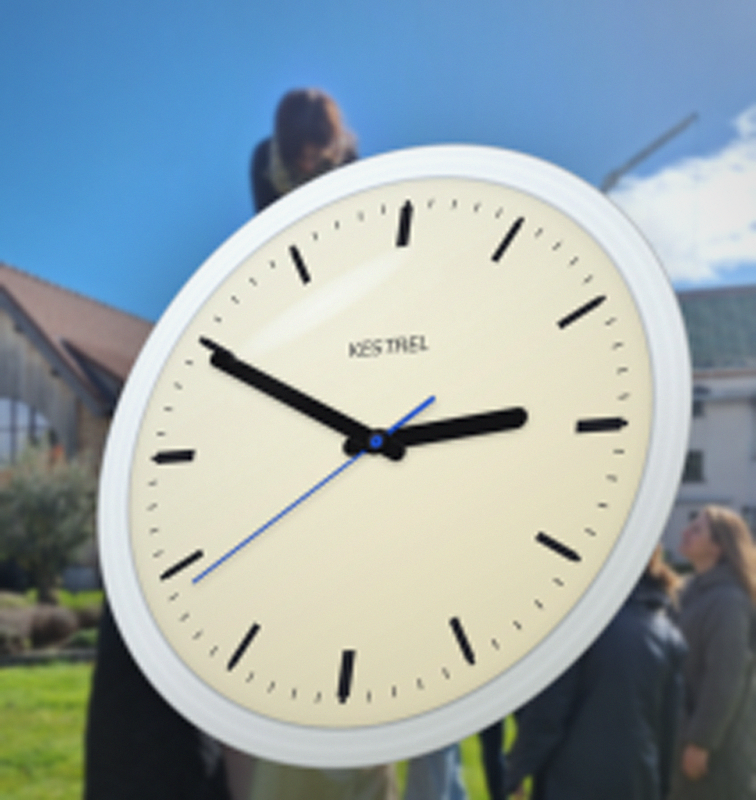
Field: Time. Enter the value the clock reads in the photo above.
2:49:39
